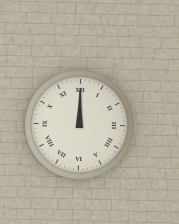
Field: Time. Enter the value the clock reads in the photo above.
12:00
